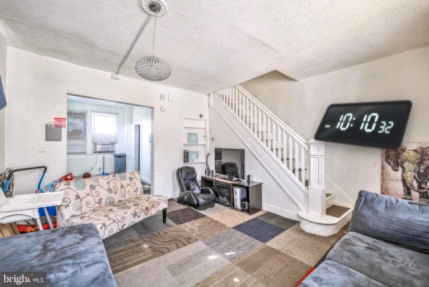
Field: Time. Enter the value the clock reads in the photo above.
10:10:32
